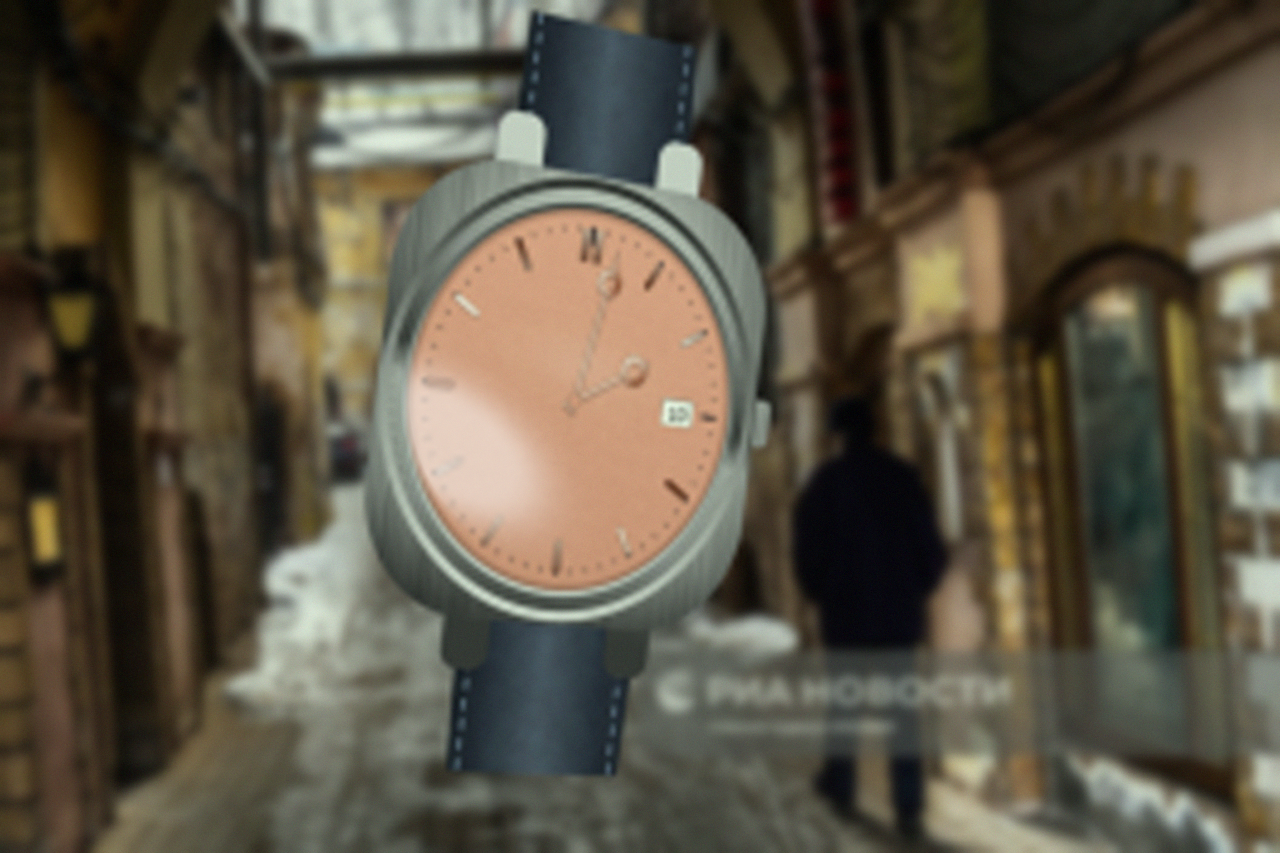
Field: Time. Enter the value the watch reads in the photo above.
2:02
